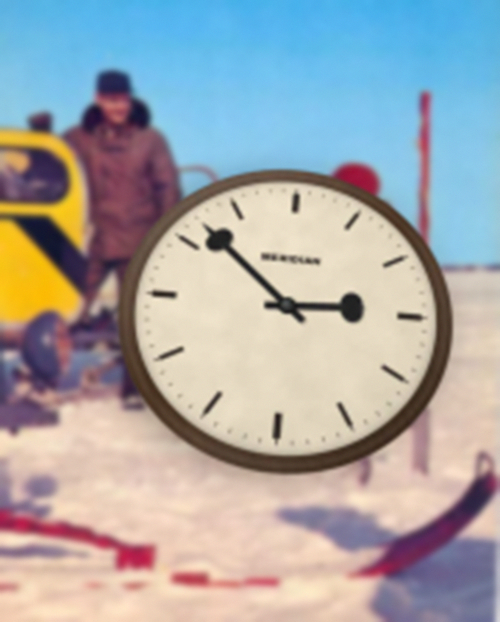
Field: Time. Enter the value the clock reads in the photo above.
2:52
